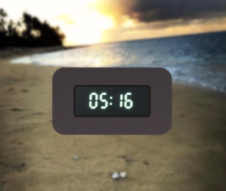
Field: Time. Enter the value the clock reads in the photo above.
5:16
